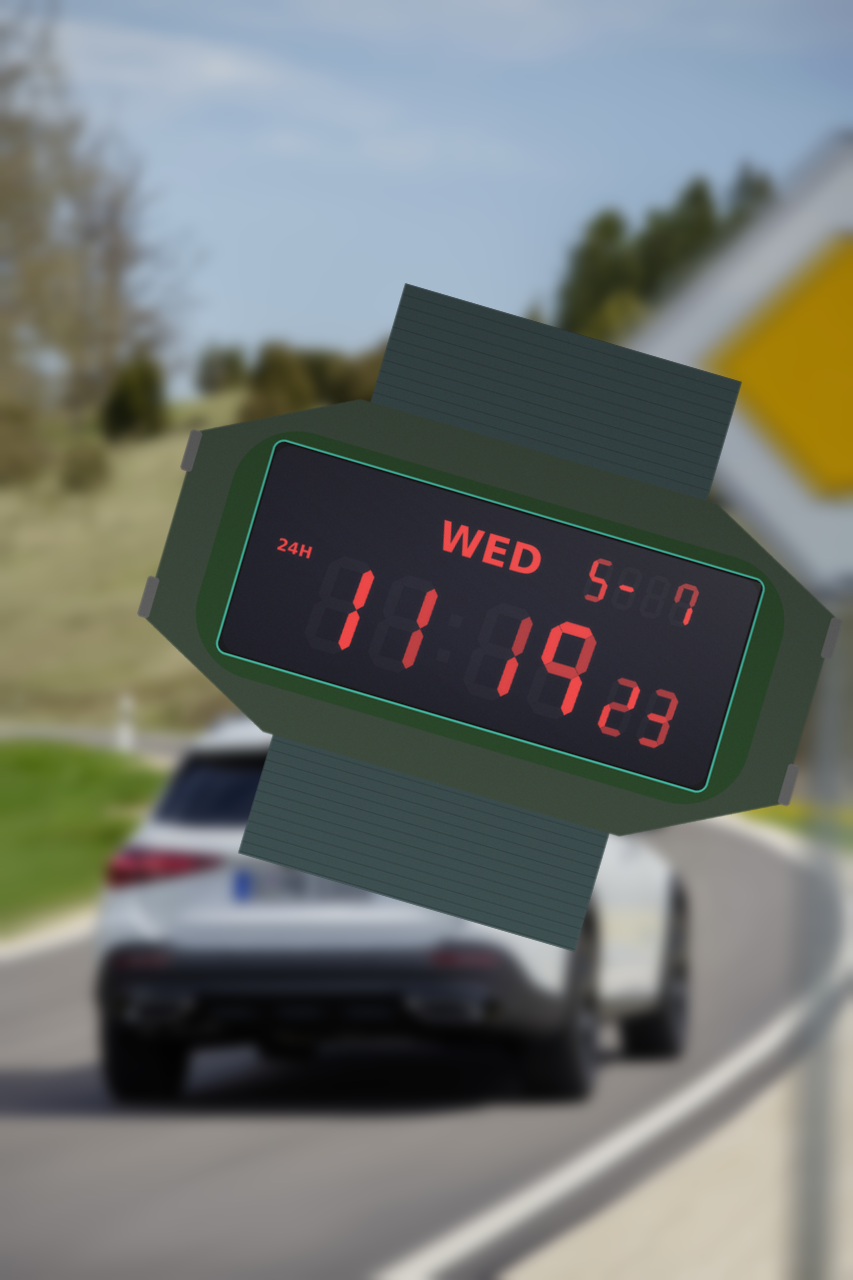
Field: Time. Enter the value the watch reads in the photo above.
11:19:23
